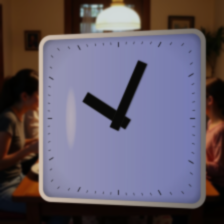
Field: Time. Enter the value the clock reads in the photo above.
10:04
